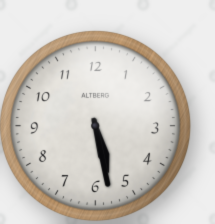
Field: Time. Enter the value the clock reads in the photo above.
5:28
